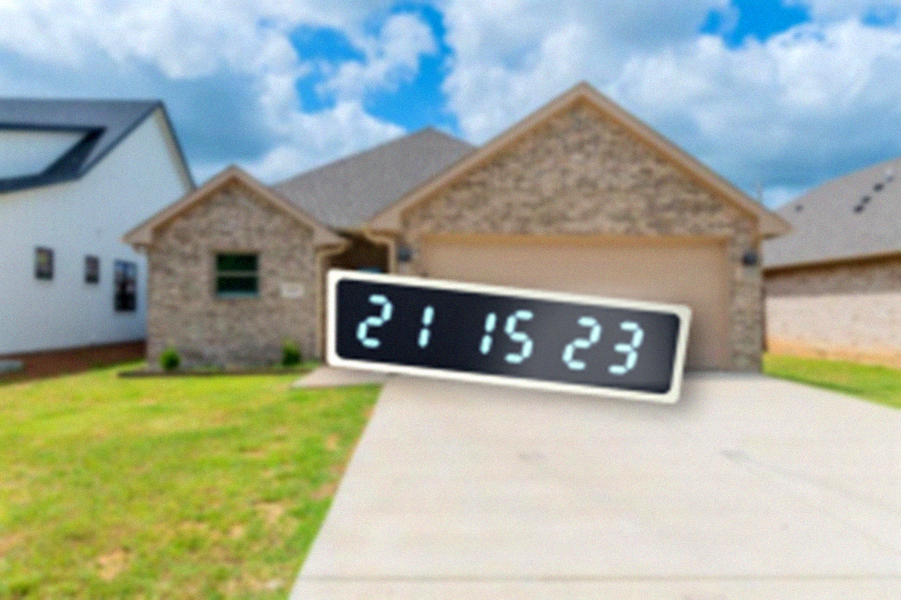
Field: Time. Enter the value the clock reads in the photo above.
21:15:23
